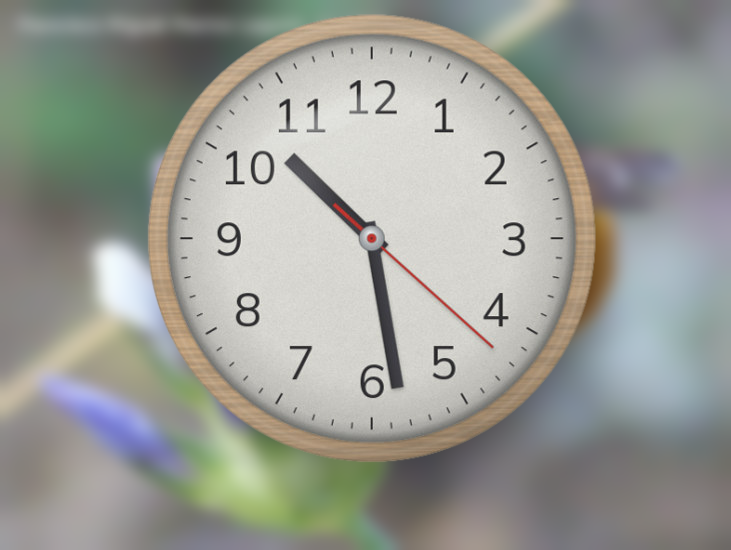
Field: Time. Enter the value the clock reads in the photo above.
10:28:22
